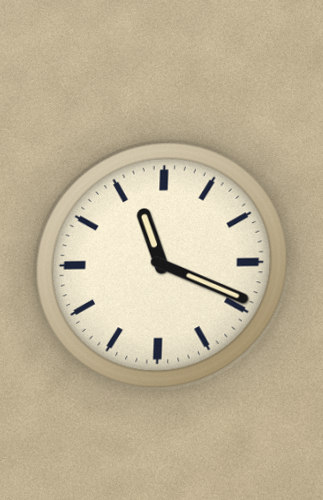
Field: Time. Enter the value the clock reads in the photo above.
11:19
